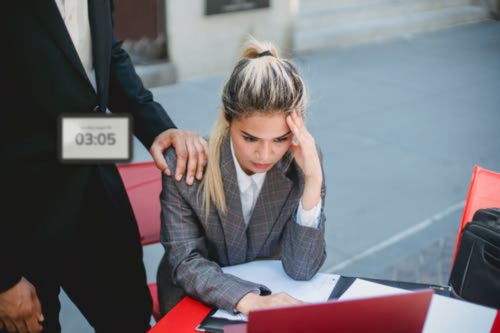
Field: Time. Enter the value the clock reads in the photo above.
3:05
